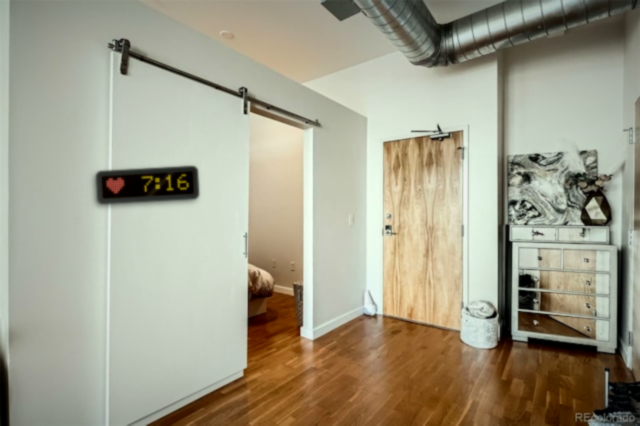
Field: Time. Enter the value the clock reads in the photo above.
7:16
